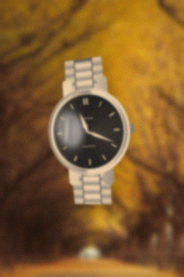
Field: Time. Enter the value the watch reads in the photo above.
11:19
